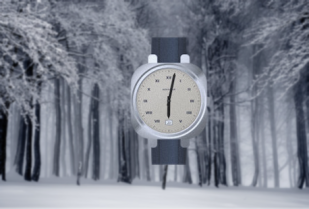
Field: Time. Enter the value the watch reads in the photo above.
6:02
